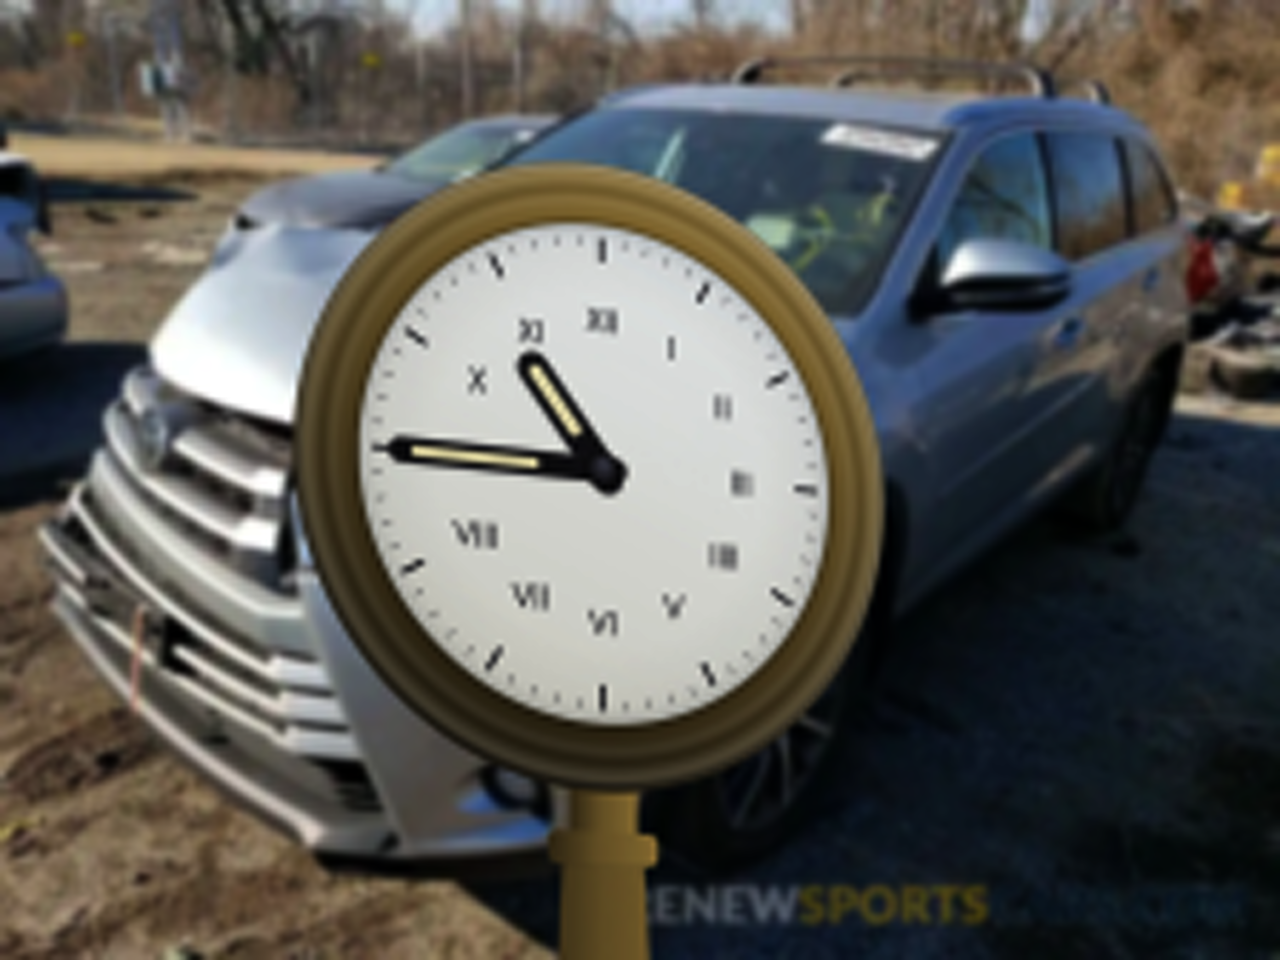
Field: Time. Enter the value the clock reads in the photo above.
10:45
